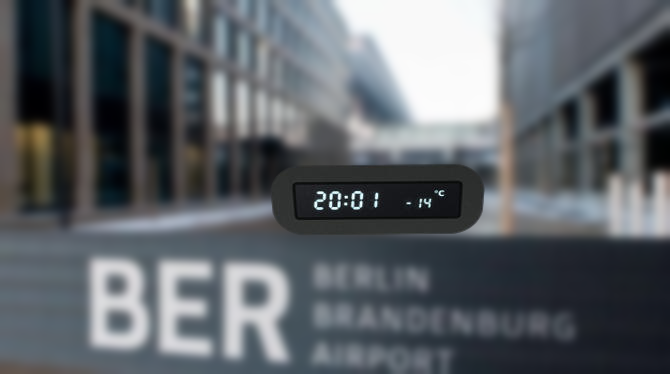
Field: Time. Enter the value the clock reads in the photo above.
20:01
